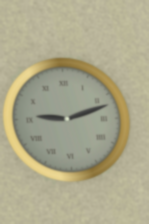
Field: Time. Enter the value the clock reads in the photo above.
9:12
